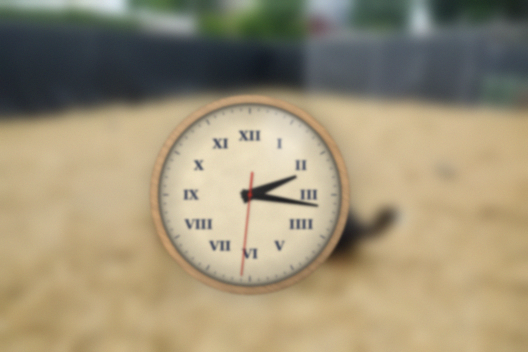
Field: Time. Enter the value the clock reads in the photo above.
2:16:31
